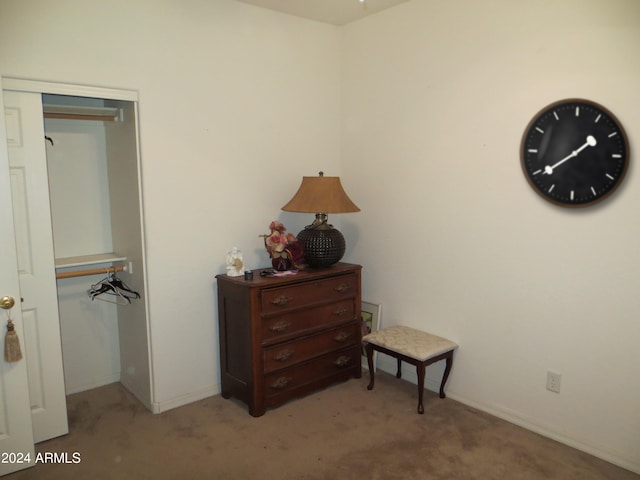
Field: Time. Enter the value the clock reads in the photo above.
1:39
